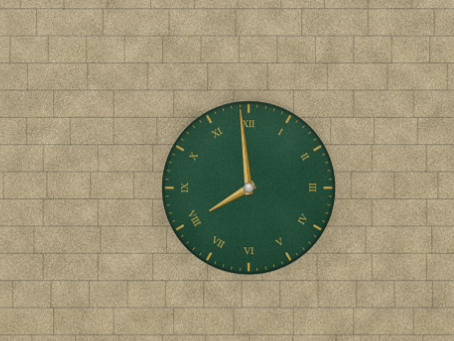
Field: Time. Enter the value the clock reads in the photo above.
7:59
